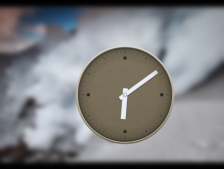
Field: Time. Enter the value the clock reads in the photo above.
6:09
